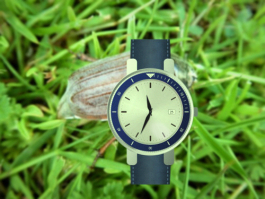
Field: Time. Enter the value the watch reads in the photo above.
11:34
